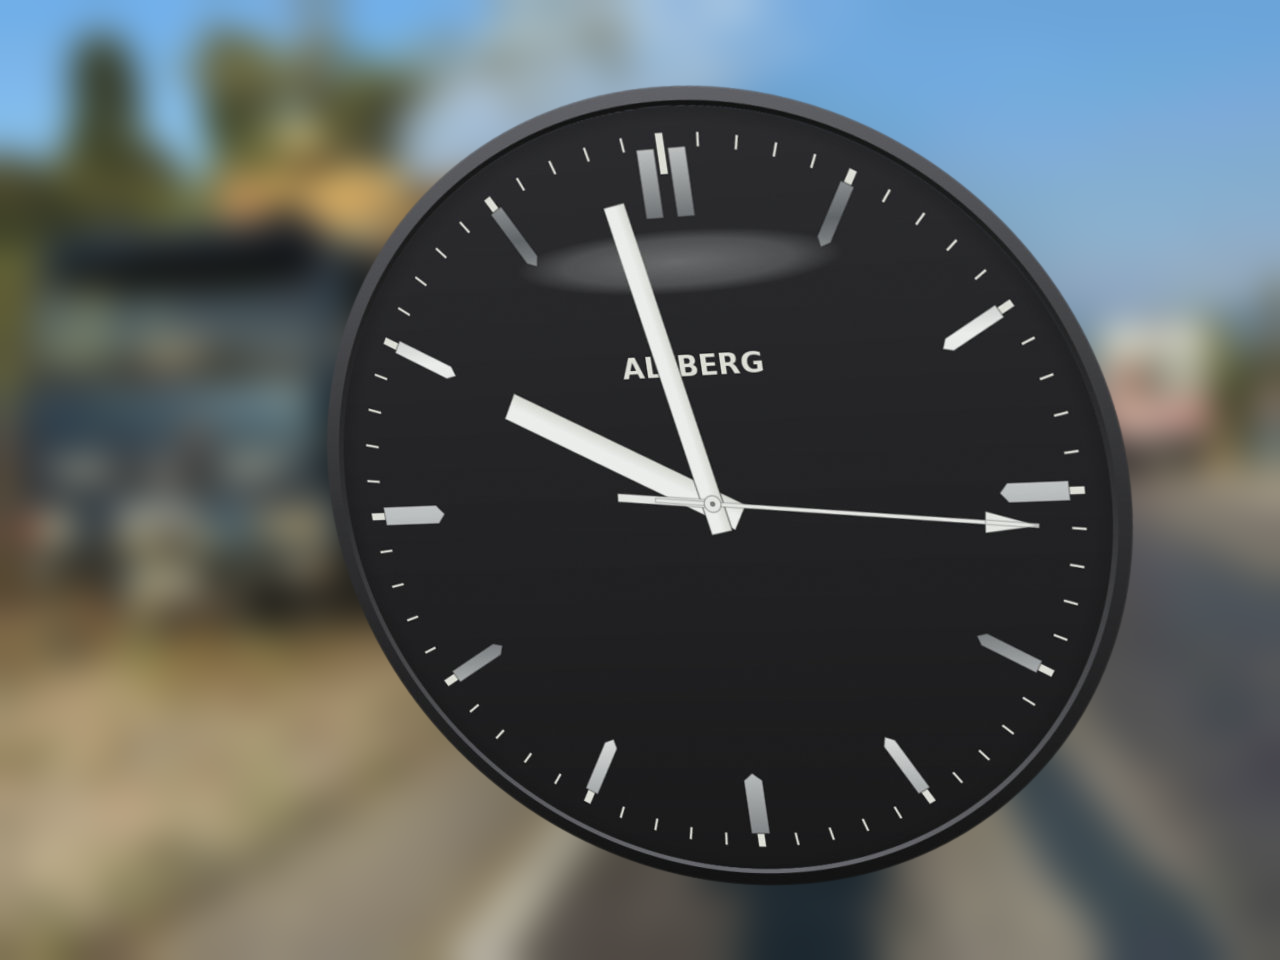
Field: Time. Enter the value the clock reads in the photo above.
9:58:16
